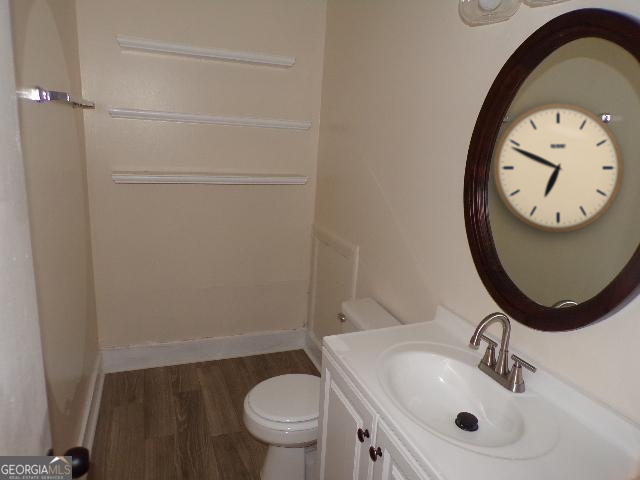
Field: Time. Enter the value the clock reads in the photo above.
6:49
